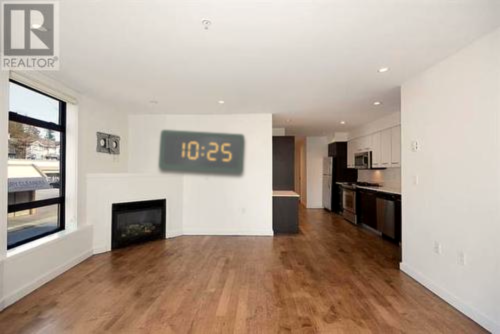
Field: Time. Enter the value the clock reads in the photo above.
10:25
